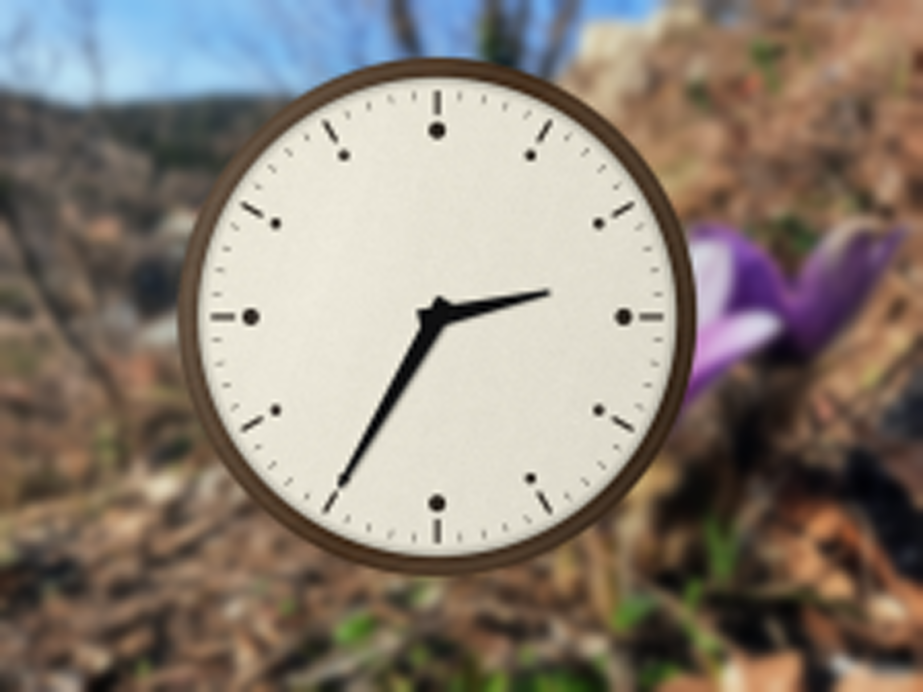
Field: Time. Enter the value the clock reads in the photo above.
2:35
